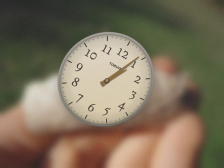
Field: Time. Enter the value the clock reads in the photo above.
1:04
